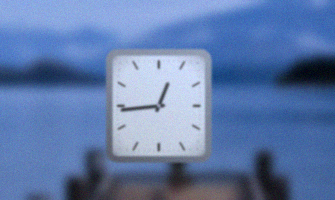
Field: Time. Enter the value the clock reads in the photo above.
12:44
